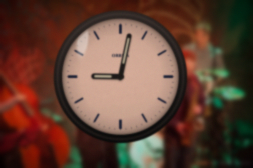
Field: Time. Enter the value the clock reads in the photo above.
9:02
